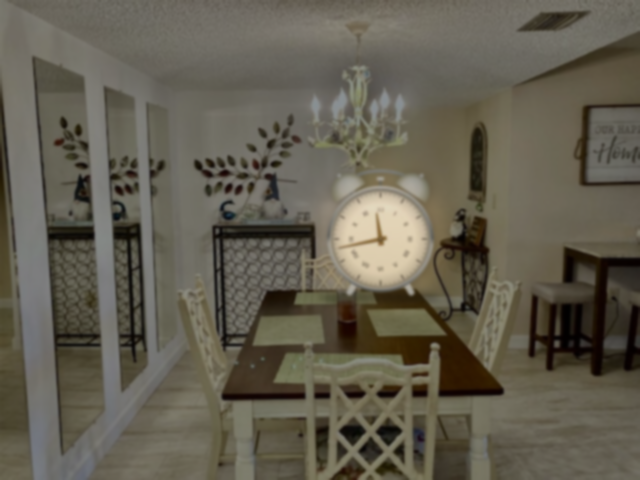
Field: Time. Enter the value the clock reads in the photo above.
11:43
